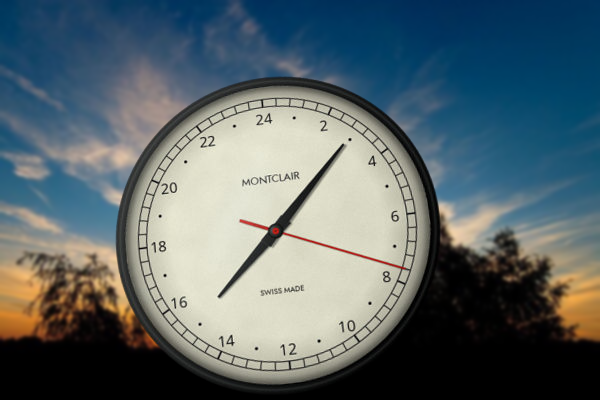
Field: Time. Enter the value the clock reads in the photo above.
15:07:19
